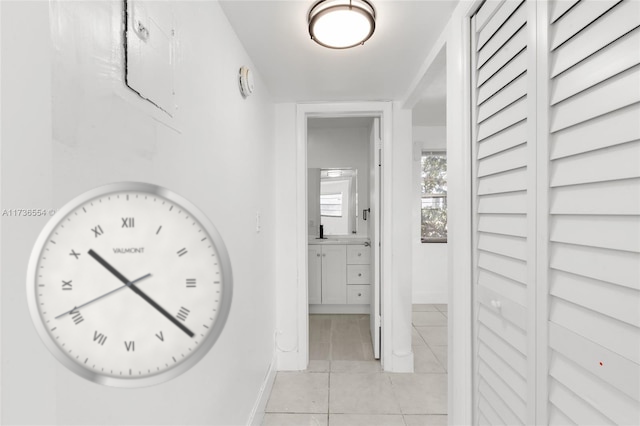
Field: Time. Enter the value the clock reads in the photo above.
10:21:41
